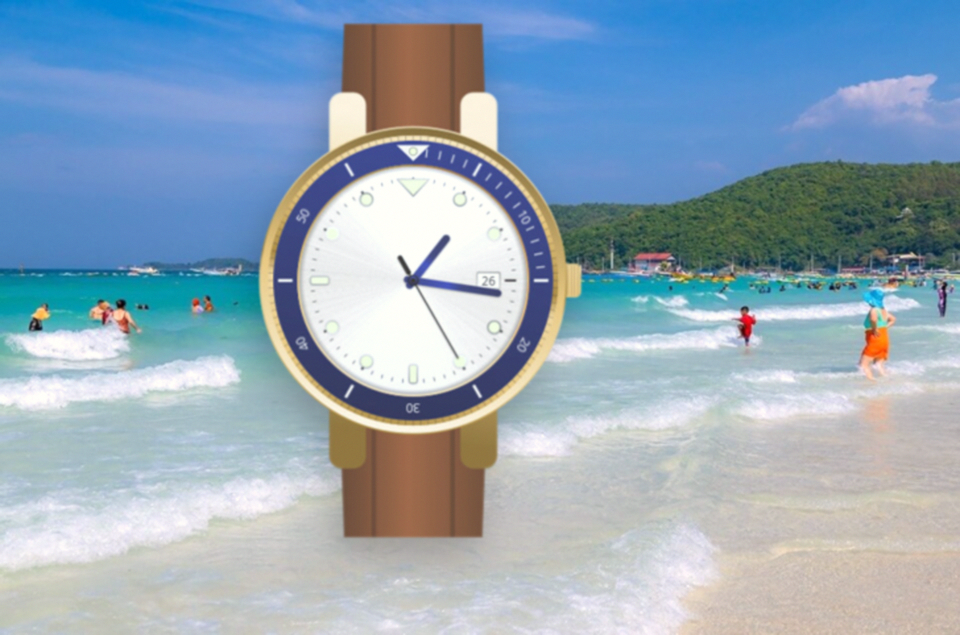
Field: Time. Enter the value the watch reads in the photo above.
1:16:25
